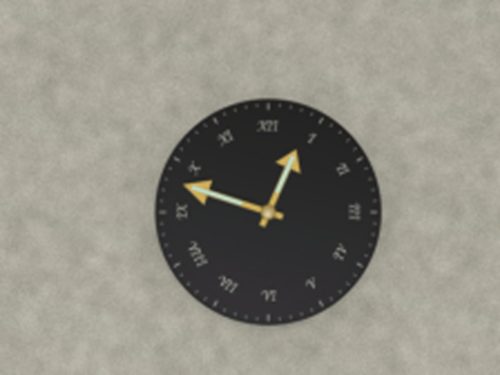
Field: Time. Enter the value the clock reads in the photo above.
12:48
